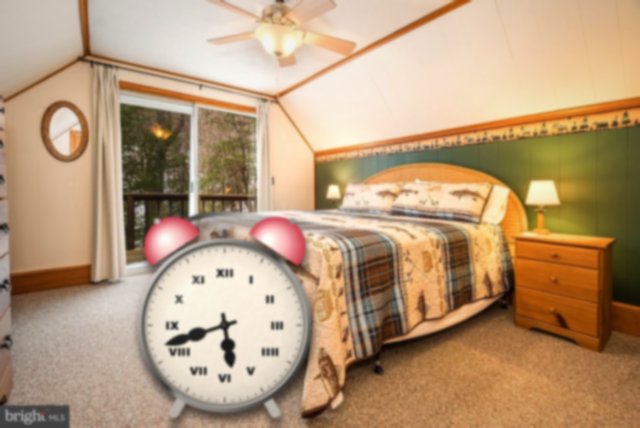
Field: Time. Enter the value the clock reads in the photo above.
5:42
